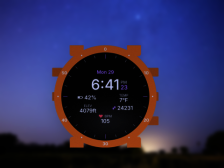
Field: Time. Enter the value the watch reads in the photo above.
6:41
